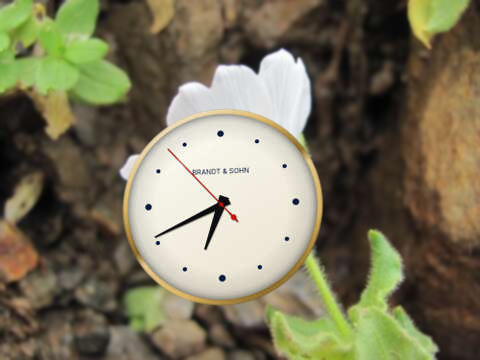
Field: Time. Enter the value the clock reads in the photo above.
6:40:53
